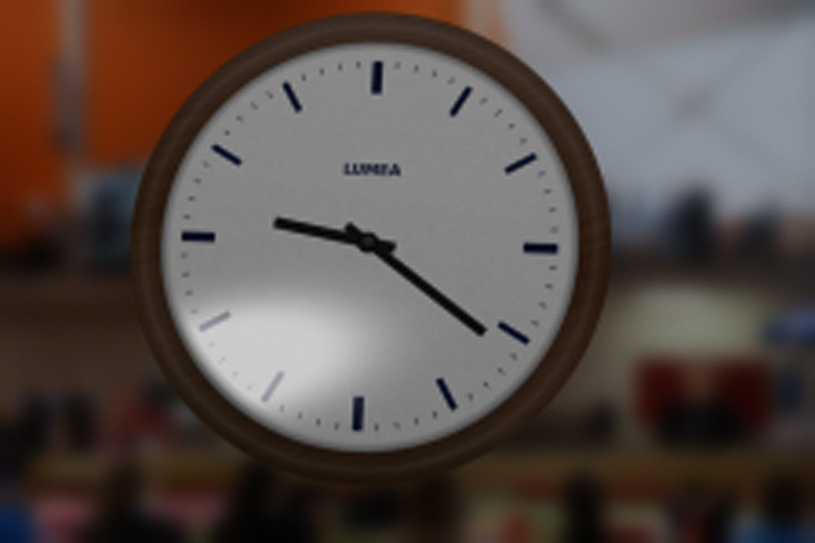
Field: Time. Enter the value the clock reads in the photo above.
9:21
